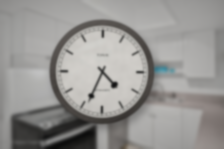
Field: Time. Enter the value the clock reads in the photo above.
4:34
